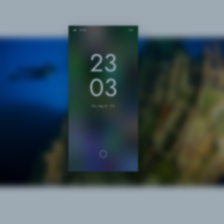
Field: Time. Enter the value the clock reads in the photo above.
23:03
